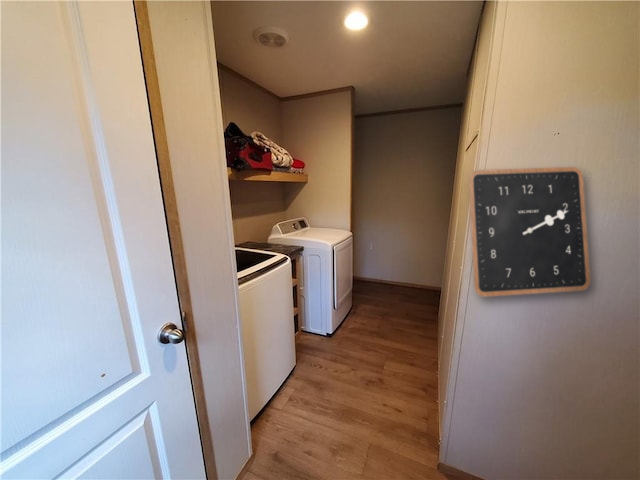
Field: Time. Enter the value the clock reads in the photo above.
2:11
